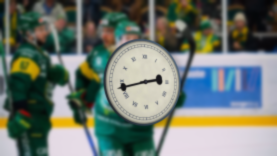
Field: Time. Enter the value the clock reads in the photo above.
2:43
